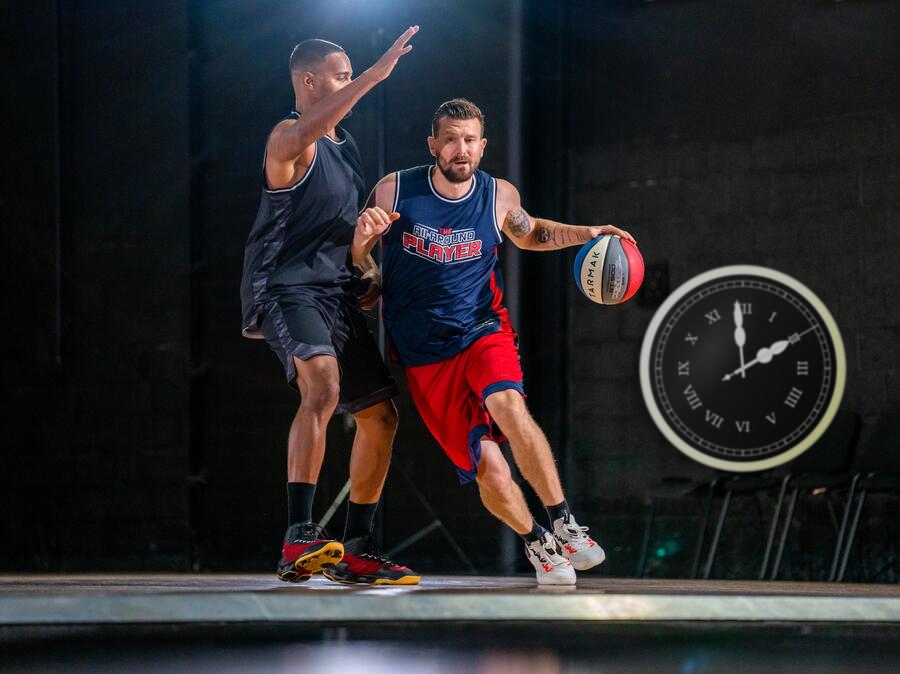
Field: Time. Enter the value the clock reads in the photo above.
1:59:10
